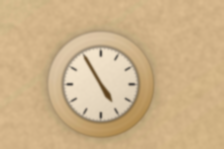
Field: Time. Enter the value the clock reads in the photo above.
4:55
